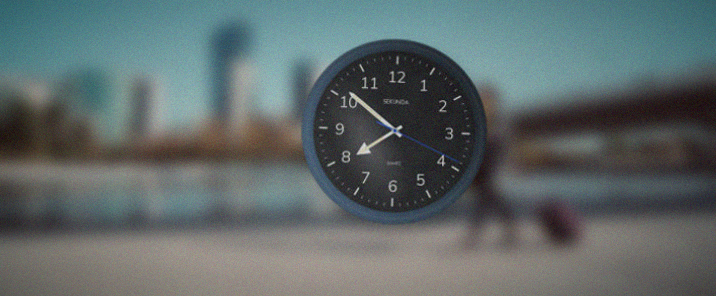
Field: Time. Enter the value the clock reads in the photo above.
7:51:19
